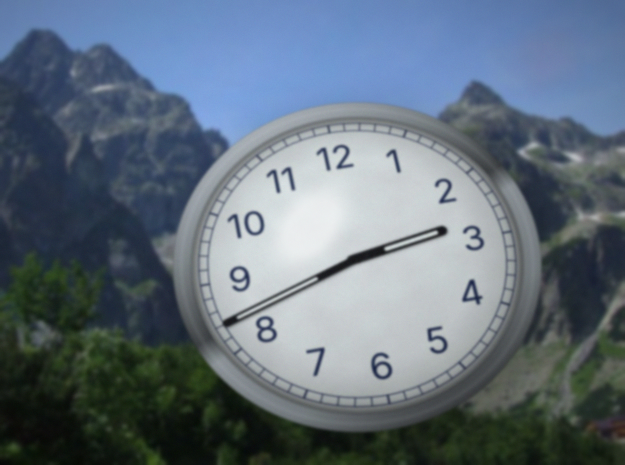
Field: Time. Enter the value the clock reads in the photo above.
2:42
